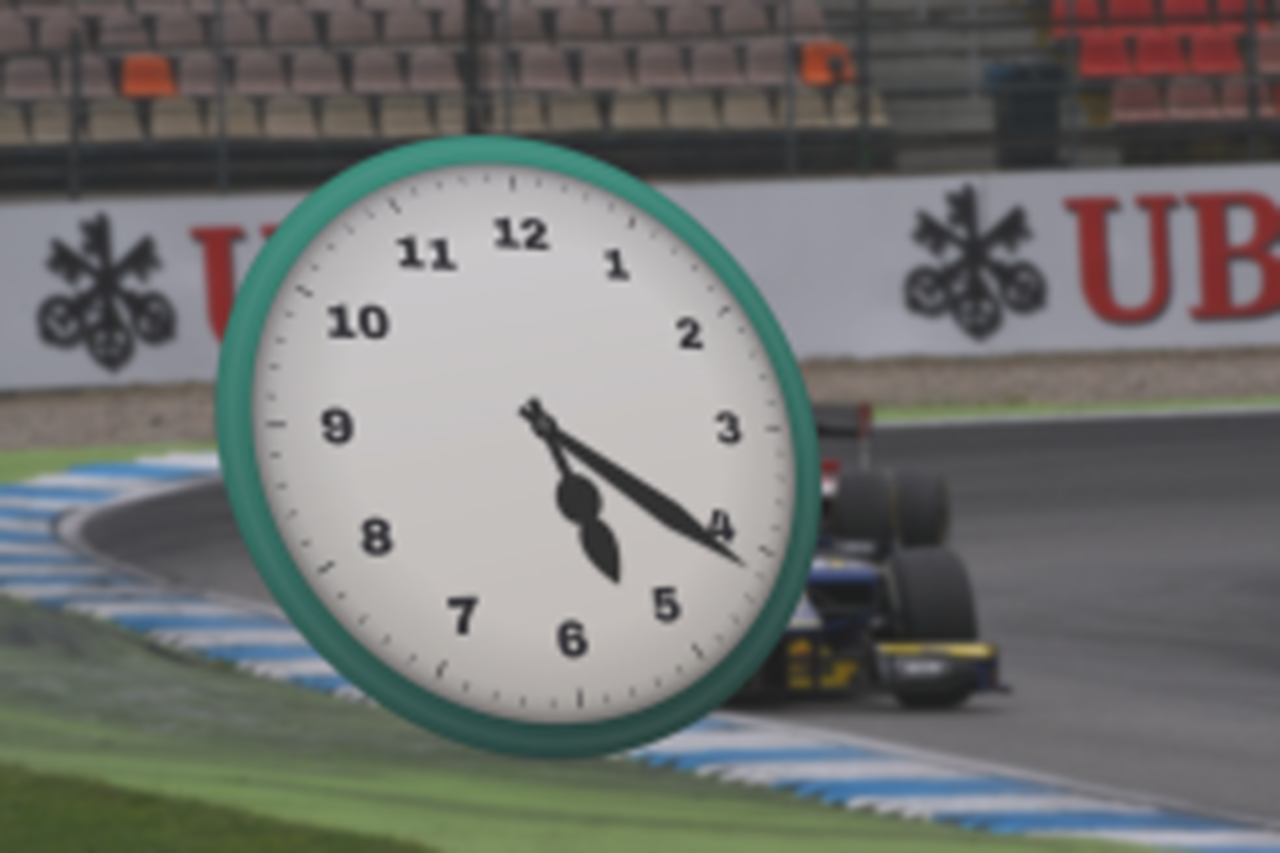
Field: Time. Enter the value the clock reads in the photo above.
5:21
